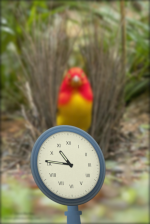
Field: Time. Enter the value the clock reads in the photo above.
10:46
